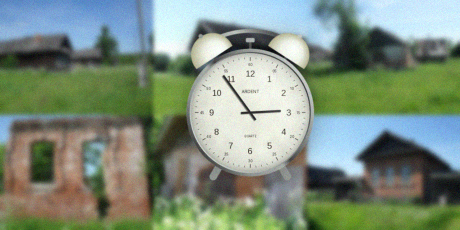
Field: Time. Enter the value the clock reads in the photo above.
2:54
